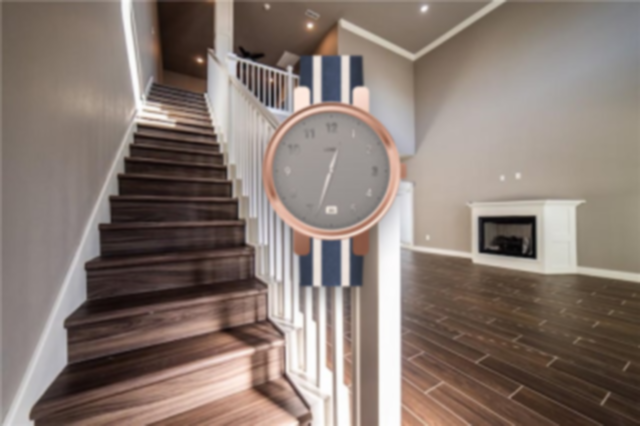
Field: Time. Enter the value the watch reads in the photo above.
12:33
